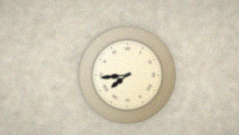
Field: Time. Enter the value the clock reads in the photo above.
7:44
